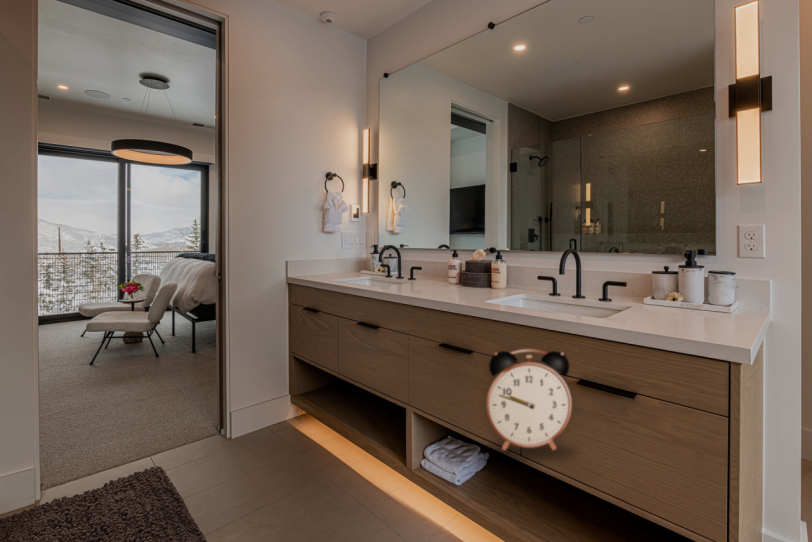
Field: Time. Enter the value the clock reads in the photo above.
9:48
